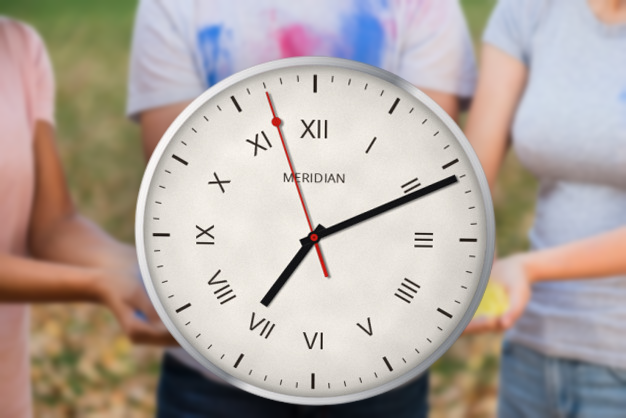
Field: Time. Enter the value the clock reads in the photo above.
7:10:57
